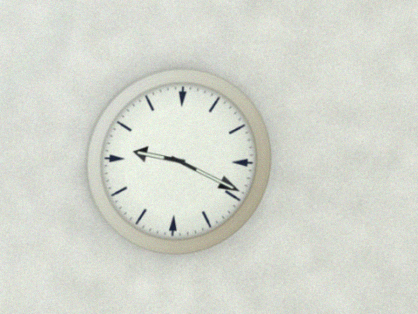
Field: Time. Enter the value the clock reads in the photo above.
9:19
